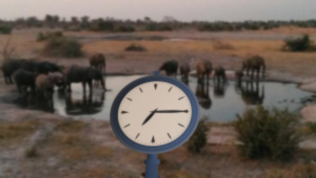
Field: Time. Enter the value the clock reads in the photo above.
7:15
